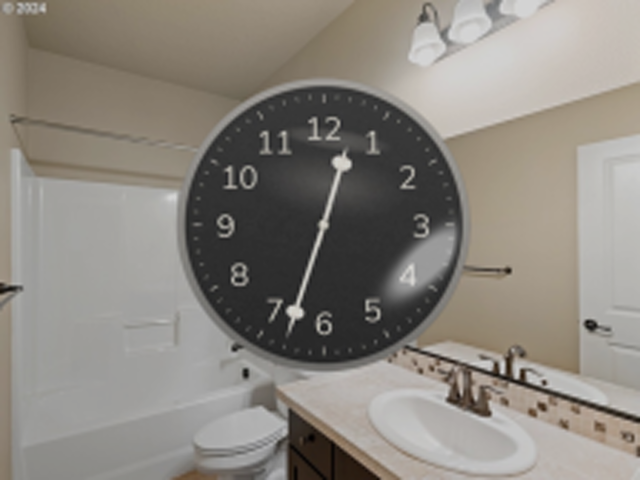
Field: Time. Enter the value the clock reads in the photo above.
12:33
